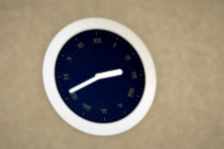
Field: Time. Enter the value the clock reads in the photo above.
2:41
